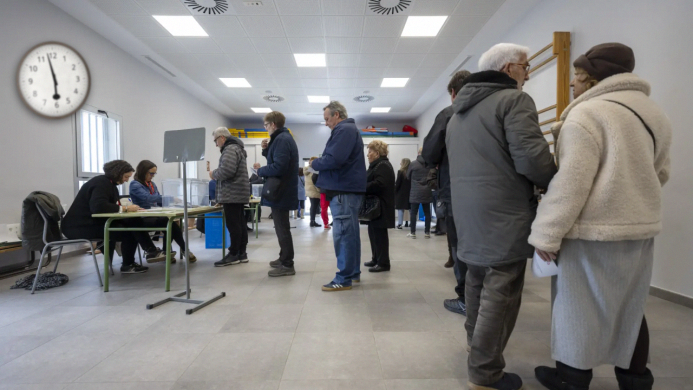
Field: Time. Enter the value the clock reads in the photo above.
5:58
